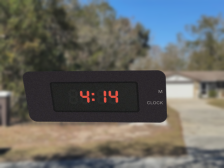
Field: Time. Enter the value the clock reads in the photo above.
4:14
